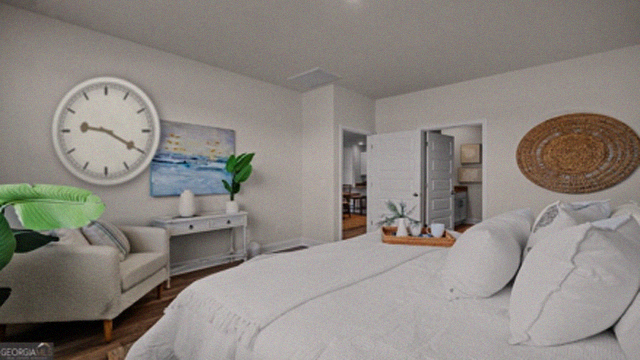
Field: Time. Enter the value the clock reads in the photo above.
9:20
